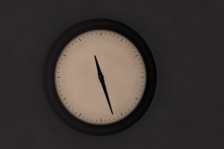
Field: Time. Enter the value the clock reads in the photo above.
11:27
